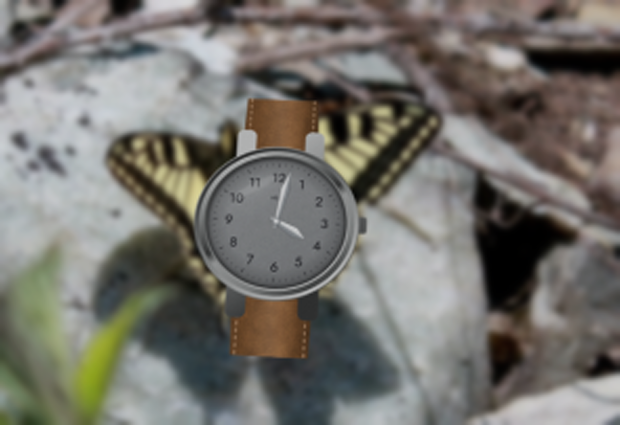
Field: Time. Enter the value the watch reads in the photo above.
4:02
